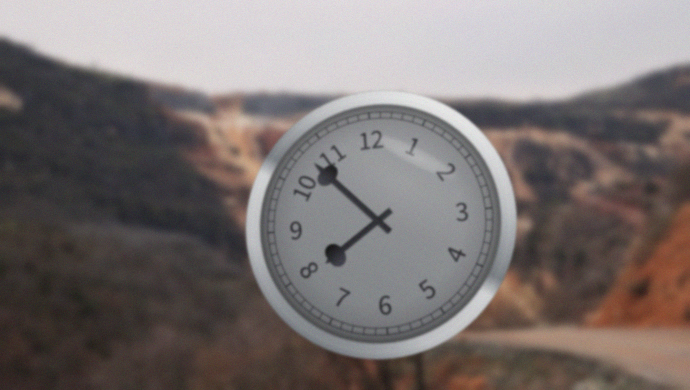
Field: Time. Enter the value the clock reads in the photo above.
7:53
